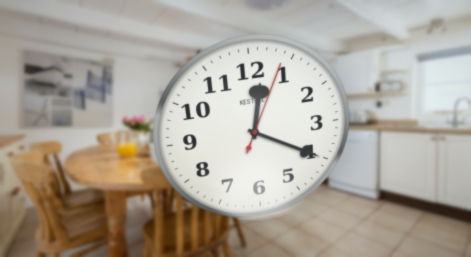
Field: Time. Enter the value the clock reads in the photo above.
12:20:04
